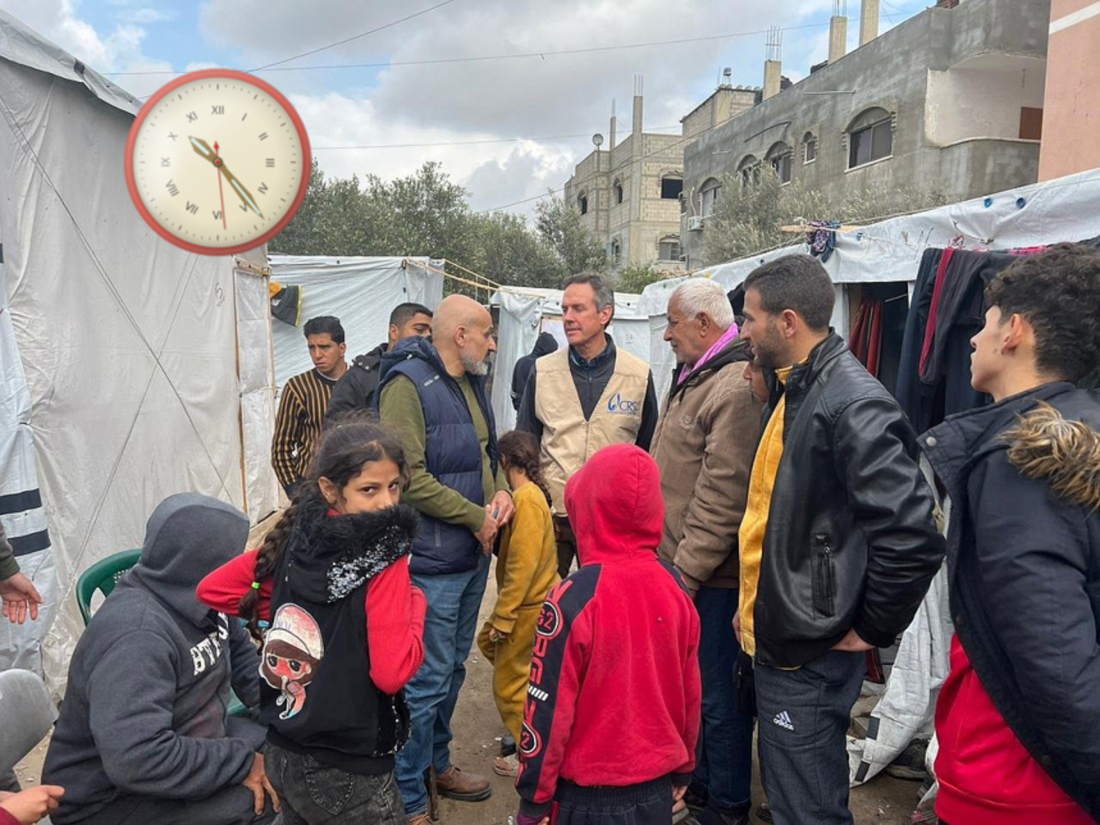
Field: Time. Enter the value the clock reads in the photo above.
10:23:29
